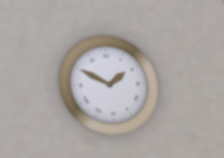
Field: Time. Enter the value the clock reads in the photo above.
1:50
